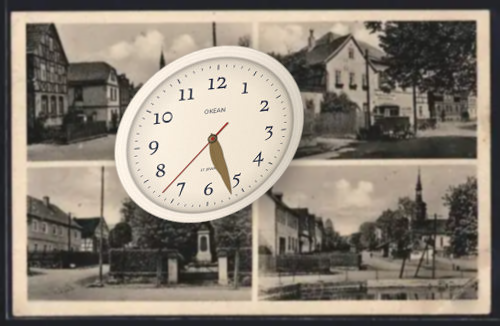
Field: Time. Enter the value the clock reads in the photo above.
5:26:37
